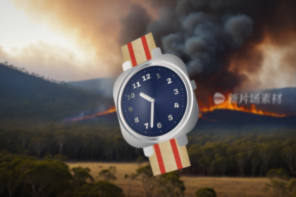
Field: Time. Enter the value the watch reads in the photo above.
10:33
